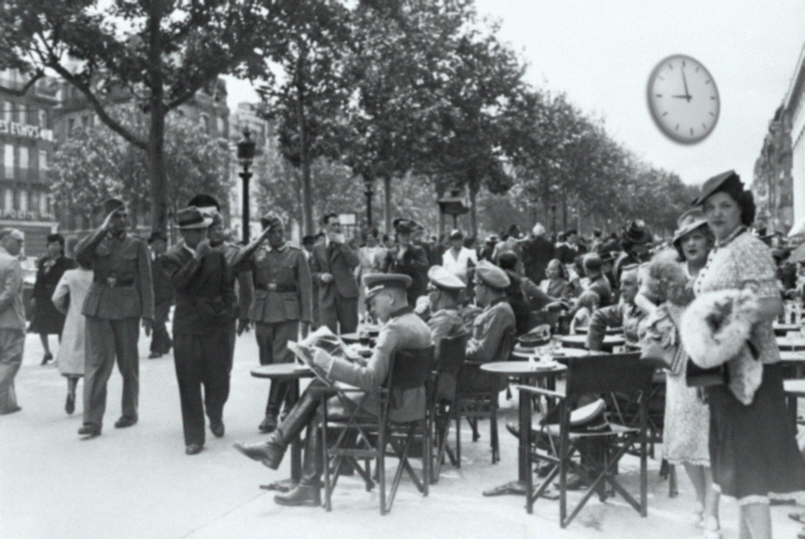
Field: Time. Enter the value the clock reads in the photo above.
8:59
